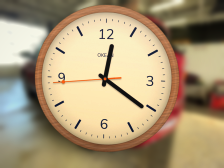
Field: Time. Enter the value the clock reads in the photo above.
12:20:44
